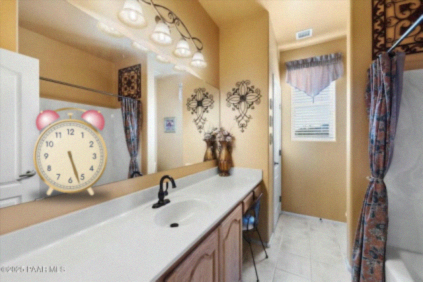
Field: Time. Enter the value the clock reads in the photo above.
5:27
